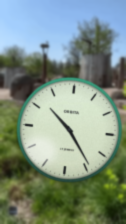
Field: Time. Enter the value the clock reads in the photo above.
10:24
